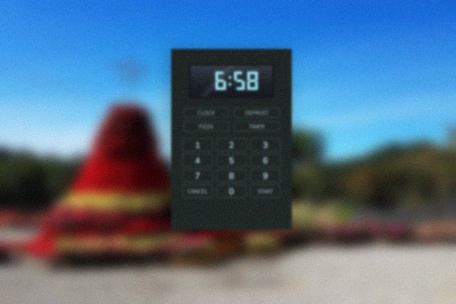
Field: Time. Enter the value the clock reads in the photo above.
6:58
